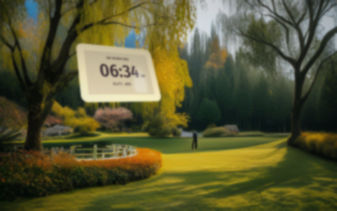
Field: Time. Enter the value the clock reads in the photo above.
6:34
